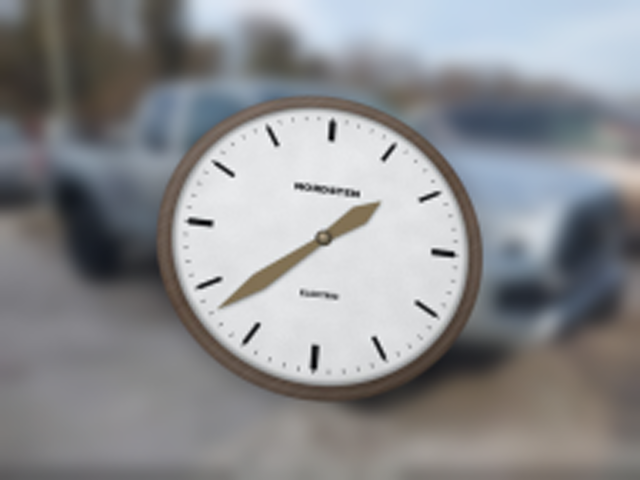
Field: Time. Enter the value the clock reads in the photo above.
1:38
